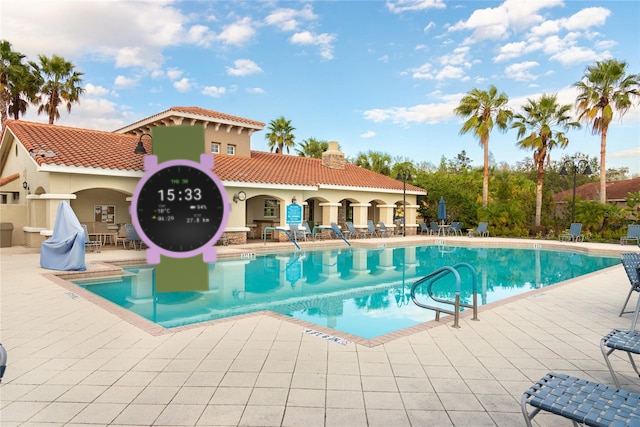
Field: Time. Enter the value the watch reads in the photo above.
15:33
